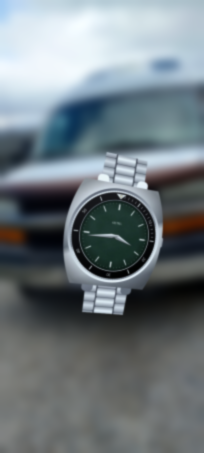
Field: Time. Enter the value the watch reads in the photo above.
3:44
